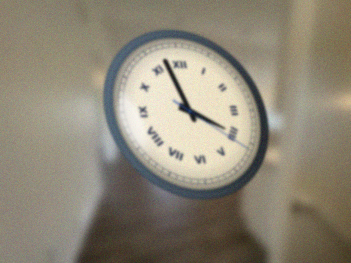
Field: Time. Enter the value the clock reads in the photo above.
3:57:21
